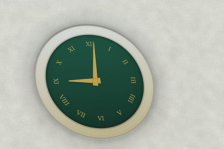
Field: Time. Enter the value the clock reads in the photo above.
9:01
